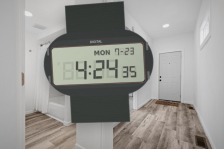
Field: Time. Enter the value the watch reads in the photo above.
4:24:35
